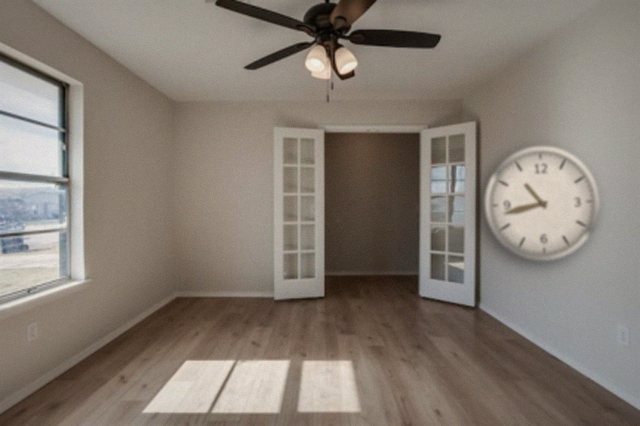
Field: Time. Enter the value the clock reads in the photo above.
10:43
